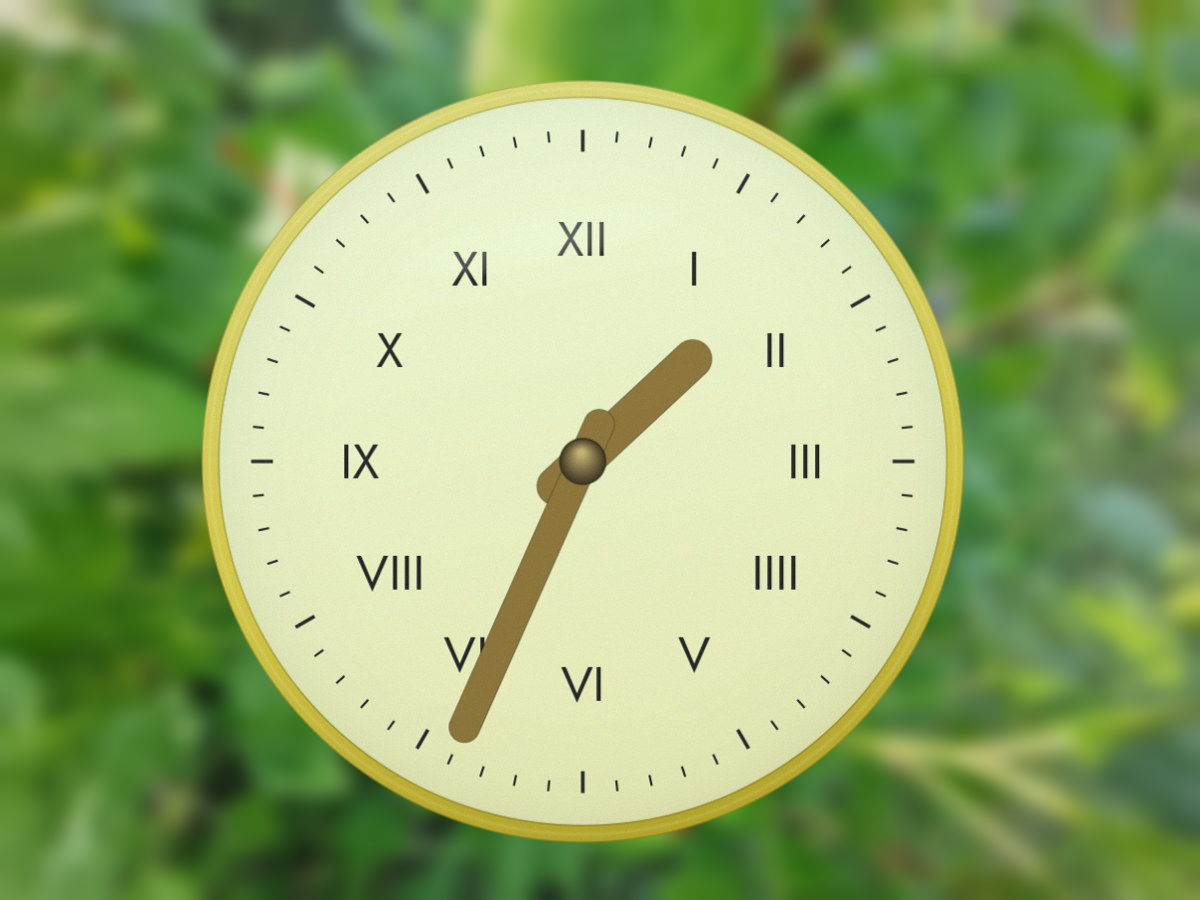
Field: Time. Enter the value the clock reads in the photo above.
1:34
